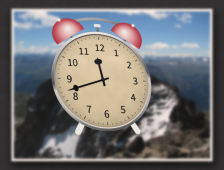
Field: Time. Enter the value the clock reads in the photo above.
11:42
